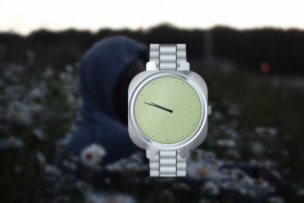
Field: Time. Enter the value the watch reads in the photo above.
9:48
